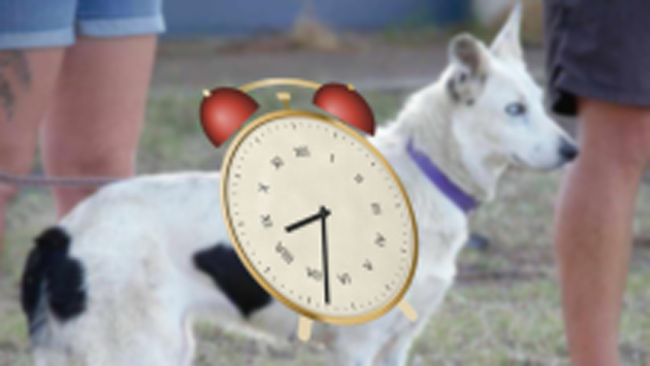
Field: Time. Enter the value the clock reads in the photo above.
8:33
